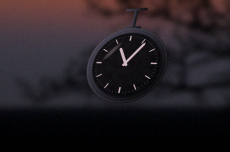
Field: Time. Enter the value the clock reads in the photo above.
11:06
